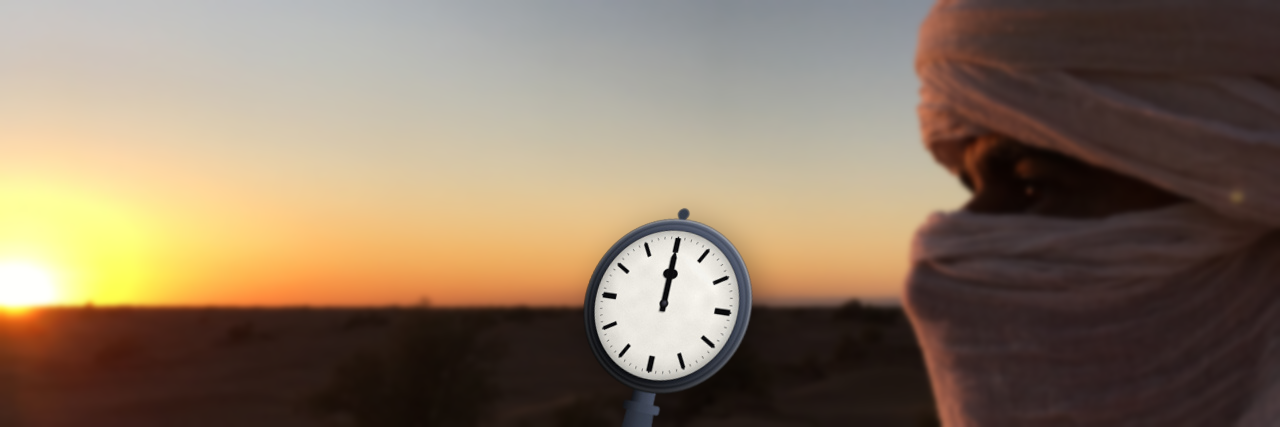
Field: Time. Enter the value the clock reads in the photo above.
12:00
